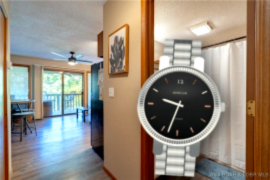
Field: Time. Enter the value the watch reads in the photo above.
9:33
